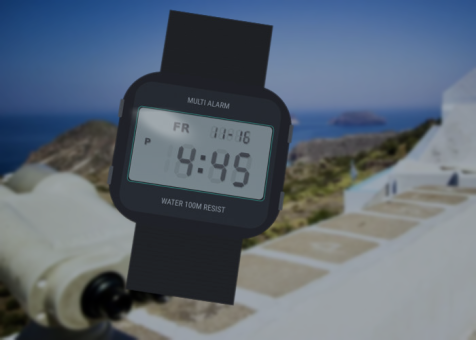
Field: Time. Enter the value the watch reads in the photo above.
4:45
